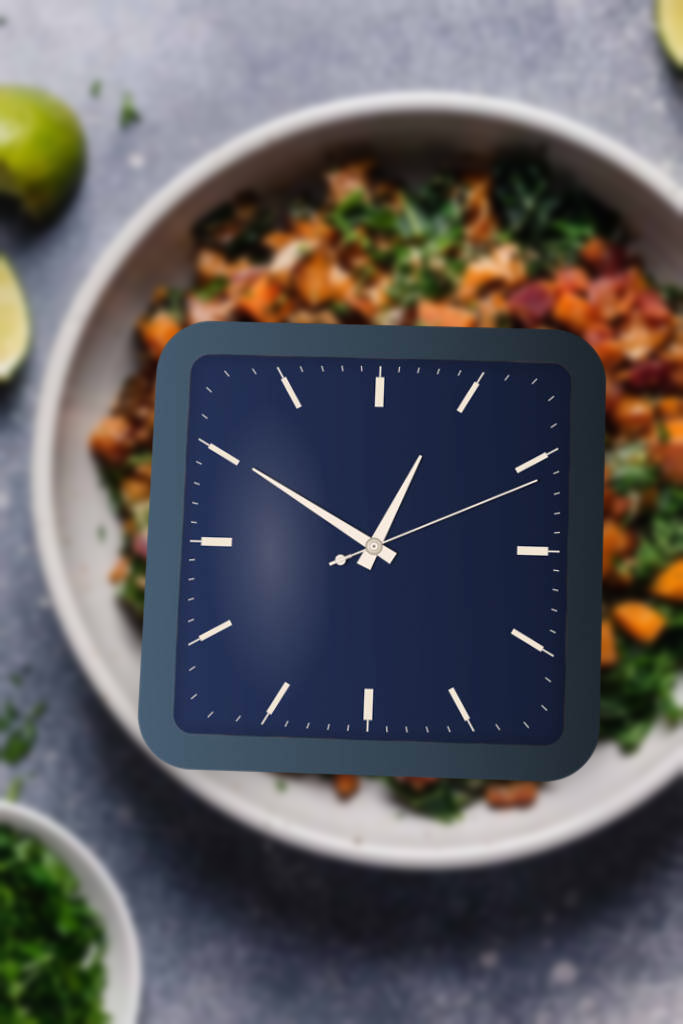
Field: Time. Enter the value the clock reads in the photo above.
12:50:11
